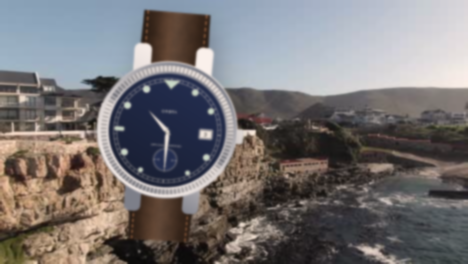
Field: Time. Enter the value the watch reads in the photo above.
10:30
